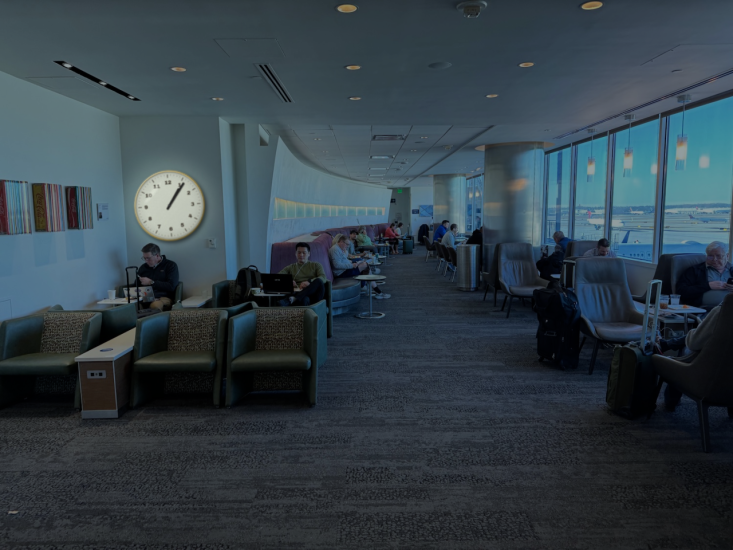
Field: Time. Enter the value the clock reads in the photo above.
1:06
